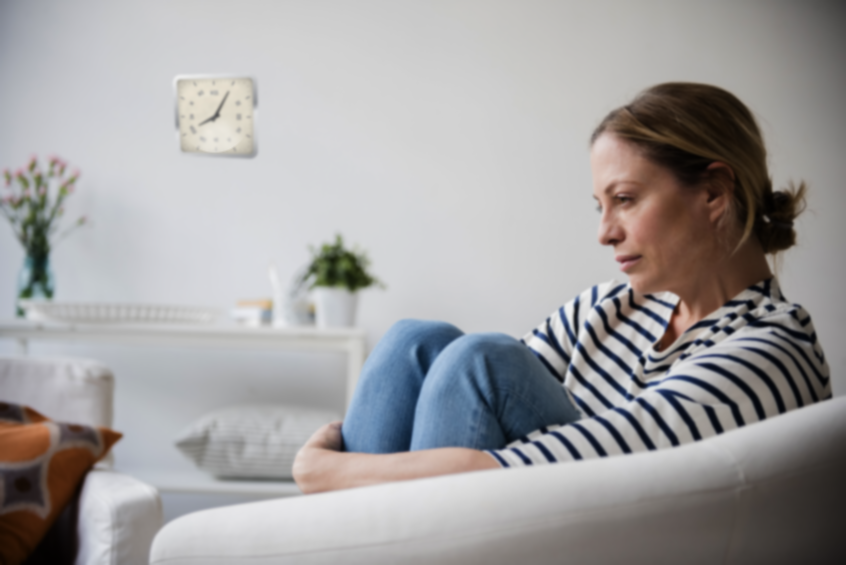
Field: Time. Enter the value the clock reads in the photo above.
8:05
